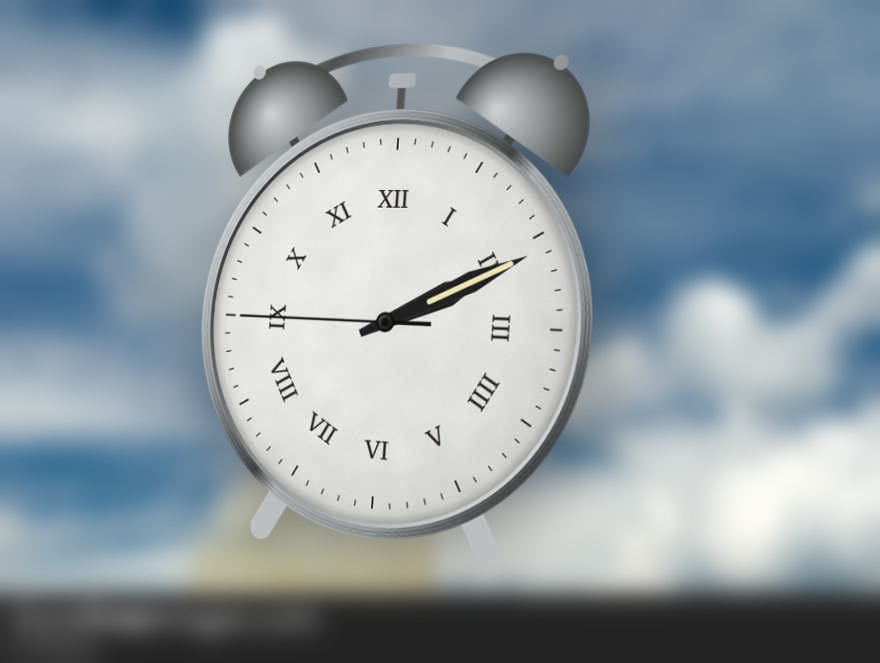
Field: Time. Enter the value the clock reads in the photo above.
2:10:45
